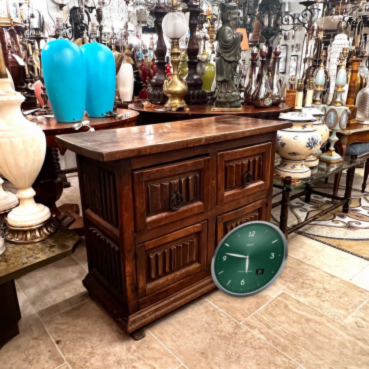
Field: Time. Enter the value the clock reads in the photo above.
5:47
